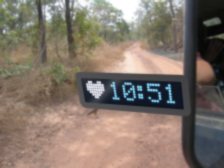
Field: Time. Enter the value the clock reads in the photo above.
10:51
